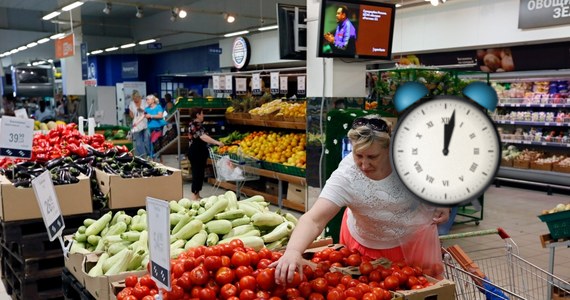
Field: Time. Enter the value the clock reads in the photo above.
12:02
